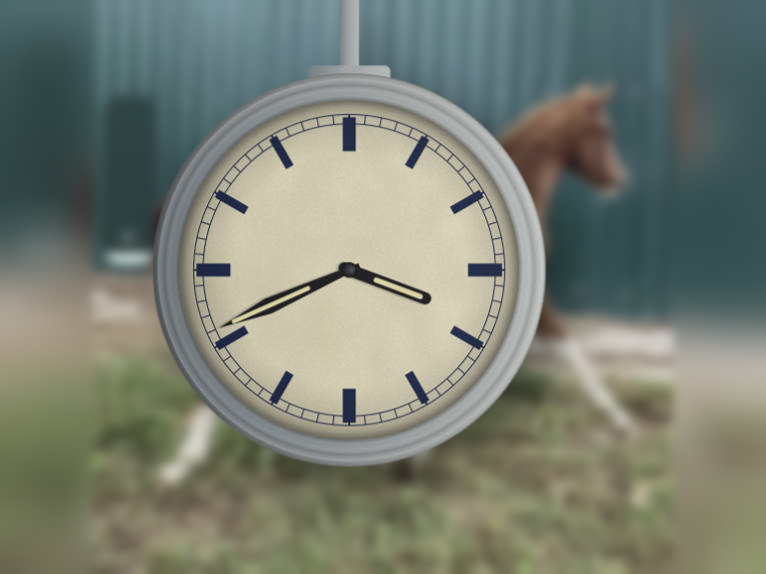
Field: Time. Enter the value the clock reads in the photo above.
3:41
